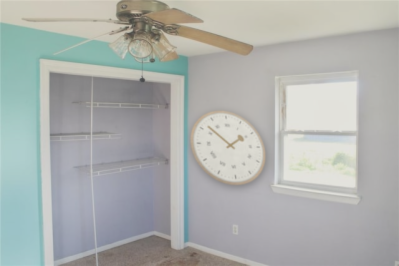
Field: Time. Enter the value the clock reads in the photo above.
1:52
